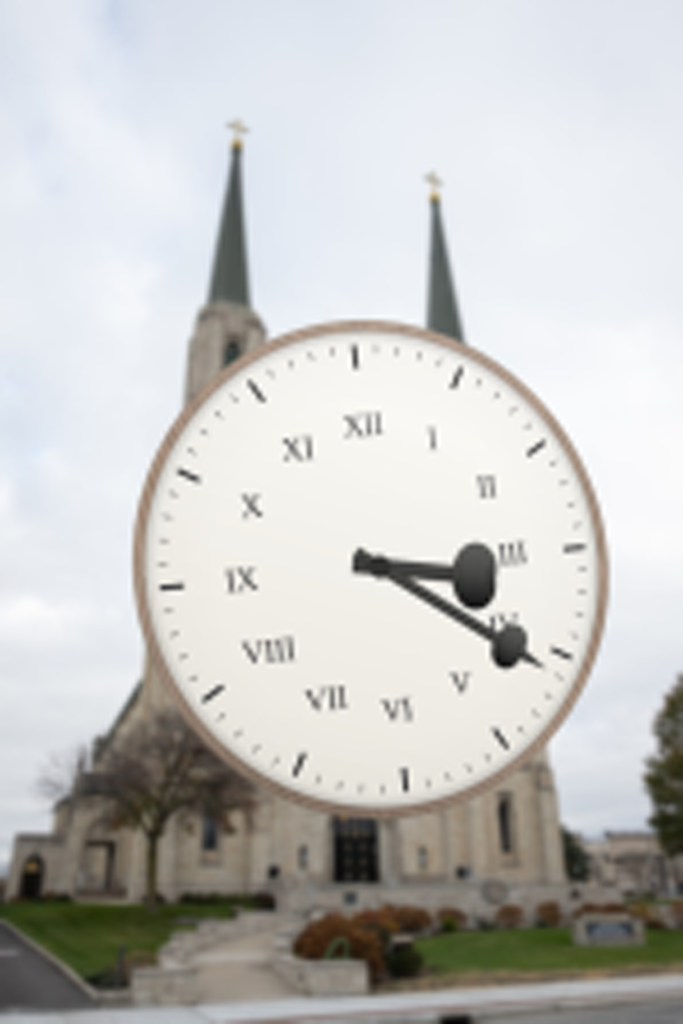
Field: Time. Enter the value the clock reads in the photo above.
3:21
